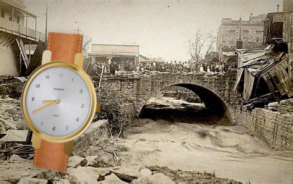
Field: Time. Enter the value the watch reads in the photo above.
8:40
